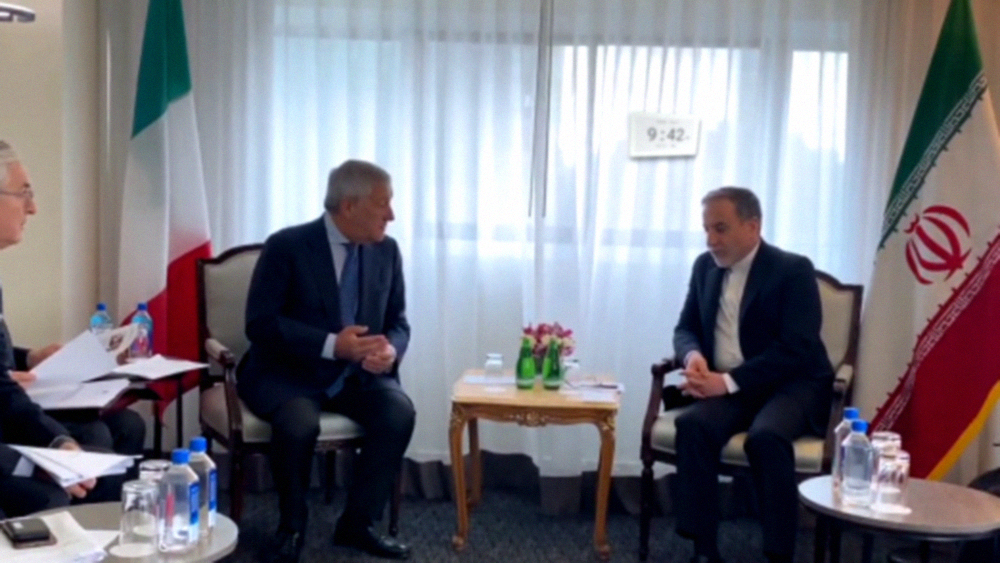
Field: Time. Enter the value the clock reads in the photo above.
9:42
